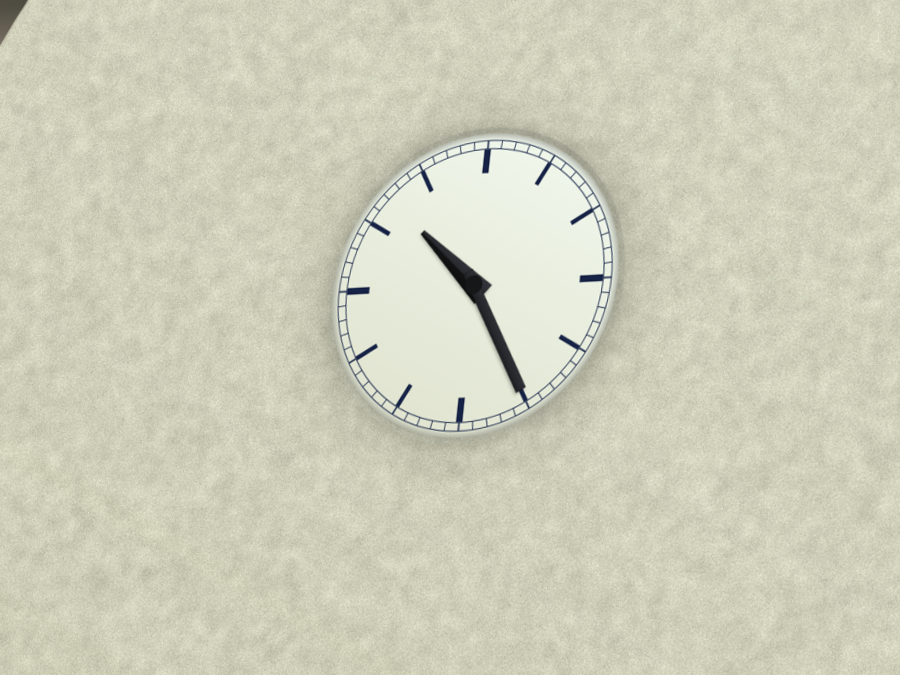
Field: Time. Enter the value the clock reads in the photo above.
10:25
